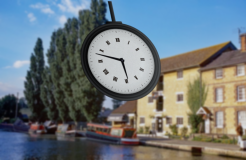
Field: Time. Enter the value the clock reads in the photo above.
5:48
